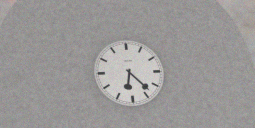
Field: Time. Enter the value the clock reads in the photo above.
6:23
